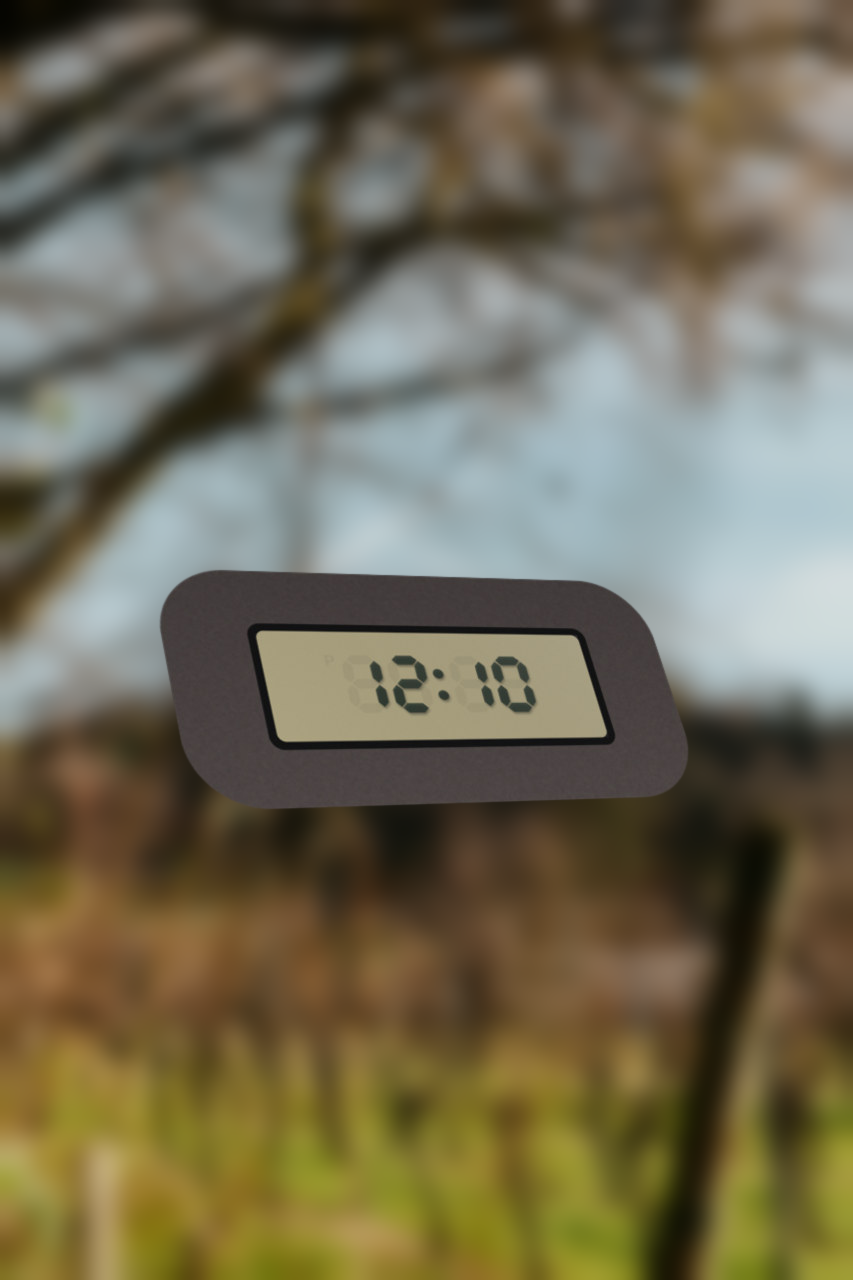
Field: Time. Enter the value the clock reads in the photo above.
12:10
